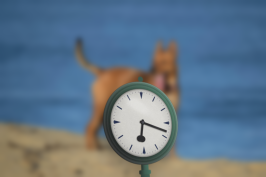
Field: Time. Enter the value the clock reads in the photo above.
6:18
